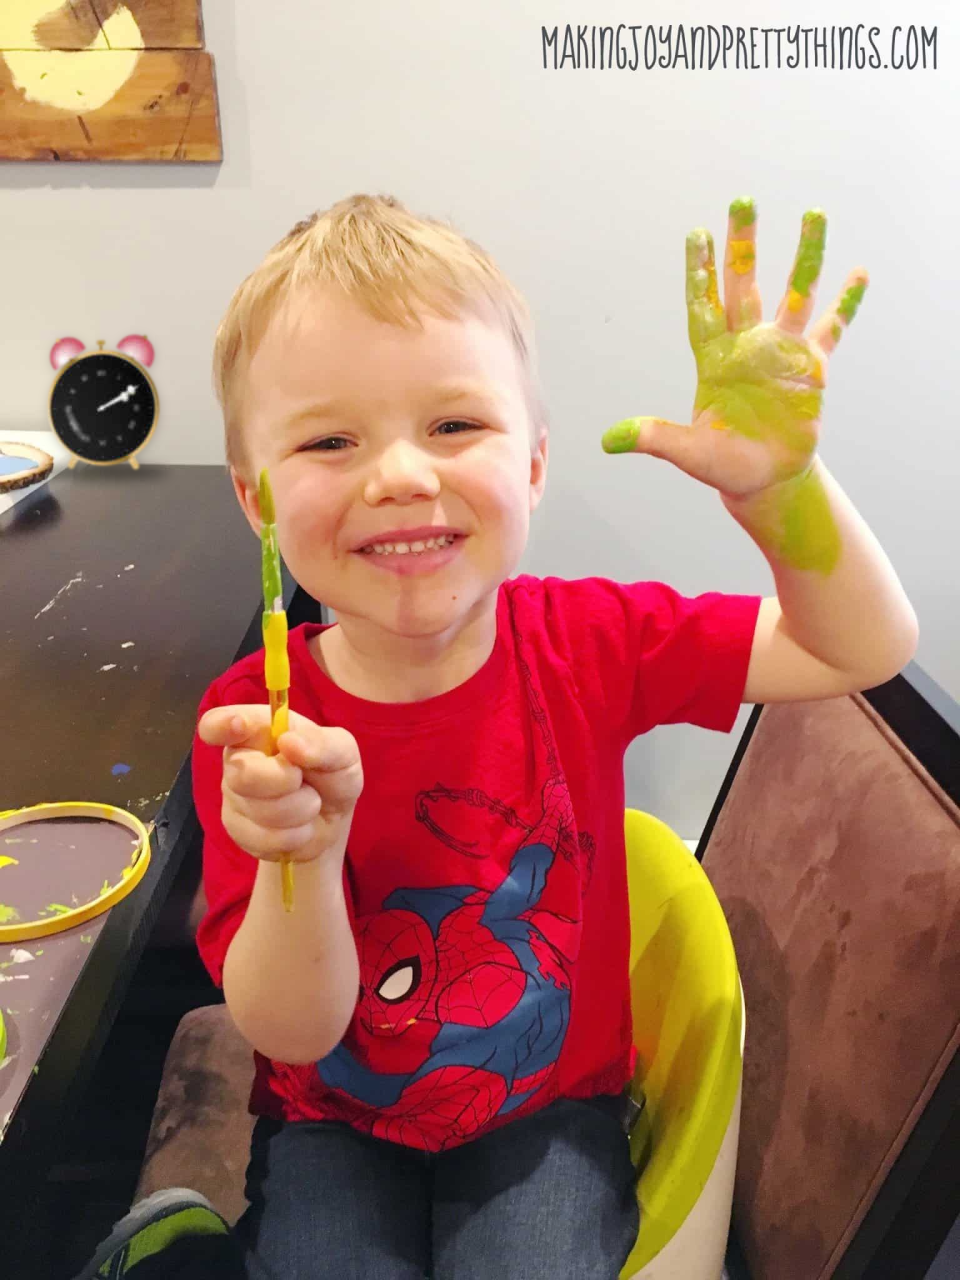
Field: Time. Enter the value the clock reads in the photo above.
2:10
